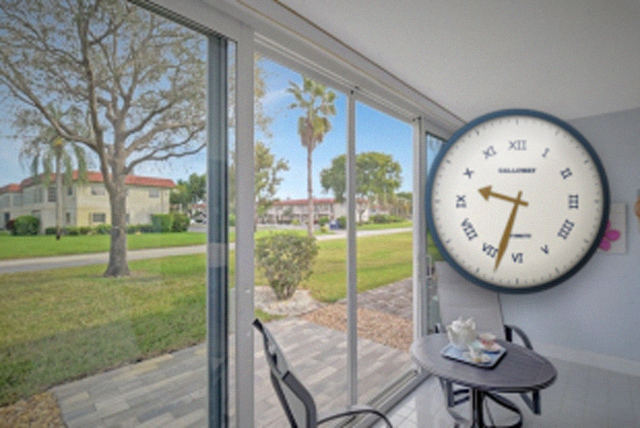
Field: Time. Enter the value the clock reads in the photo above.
9:33
